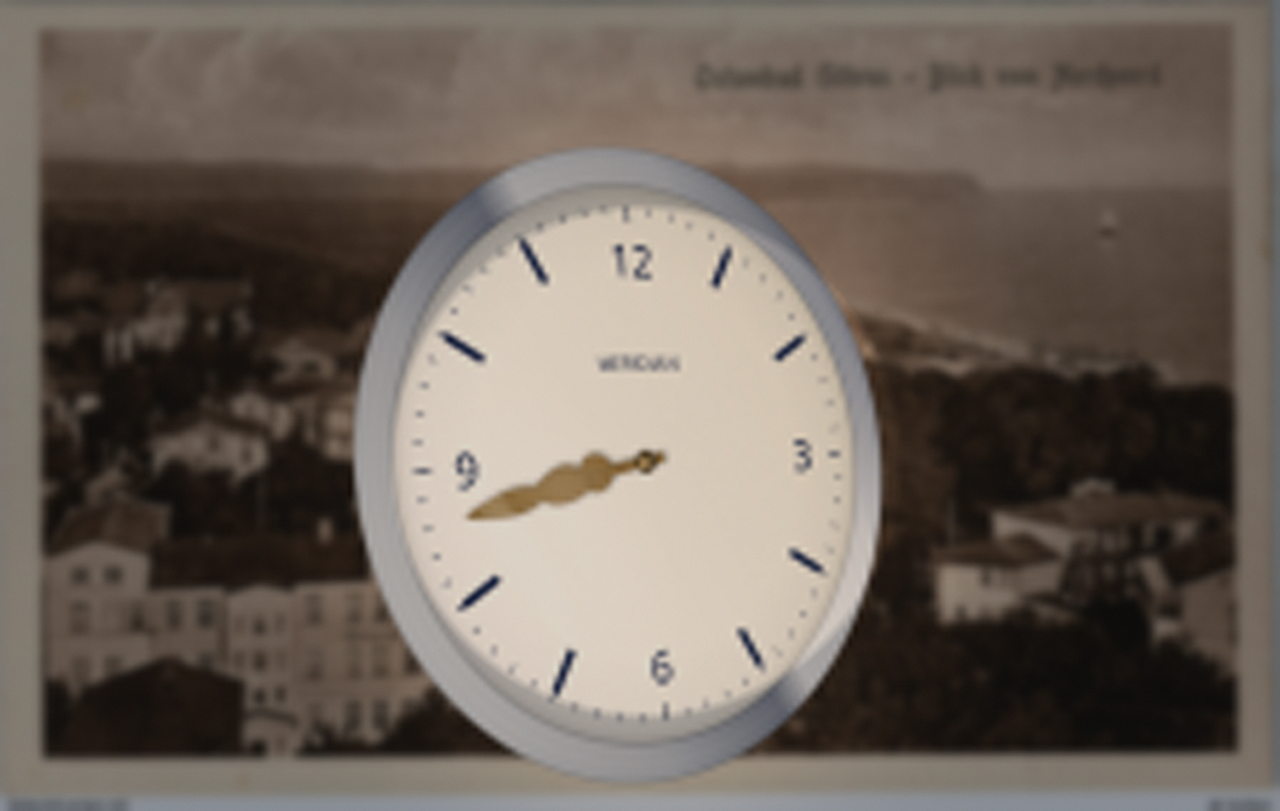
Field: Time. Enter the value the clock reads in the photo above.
8:43
